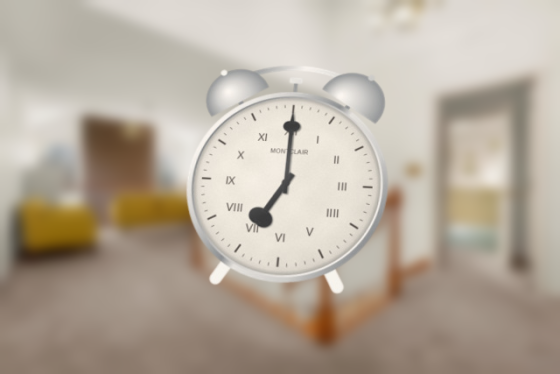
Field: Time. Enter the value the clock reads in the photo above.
7:00
